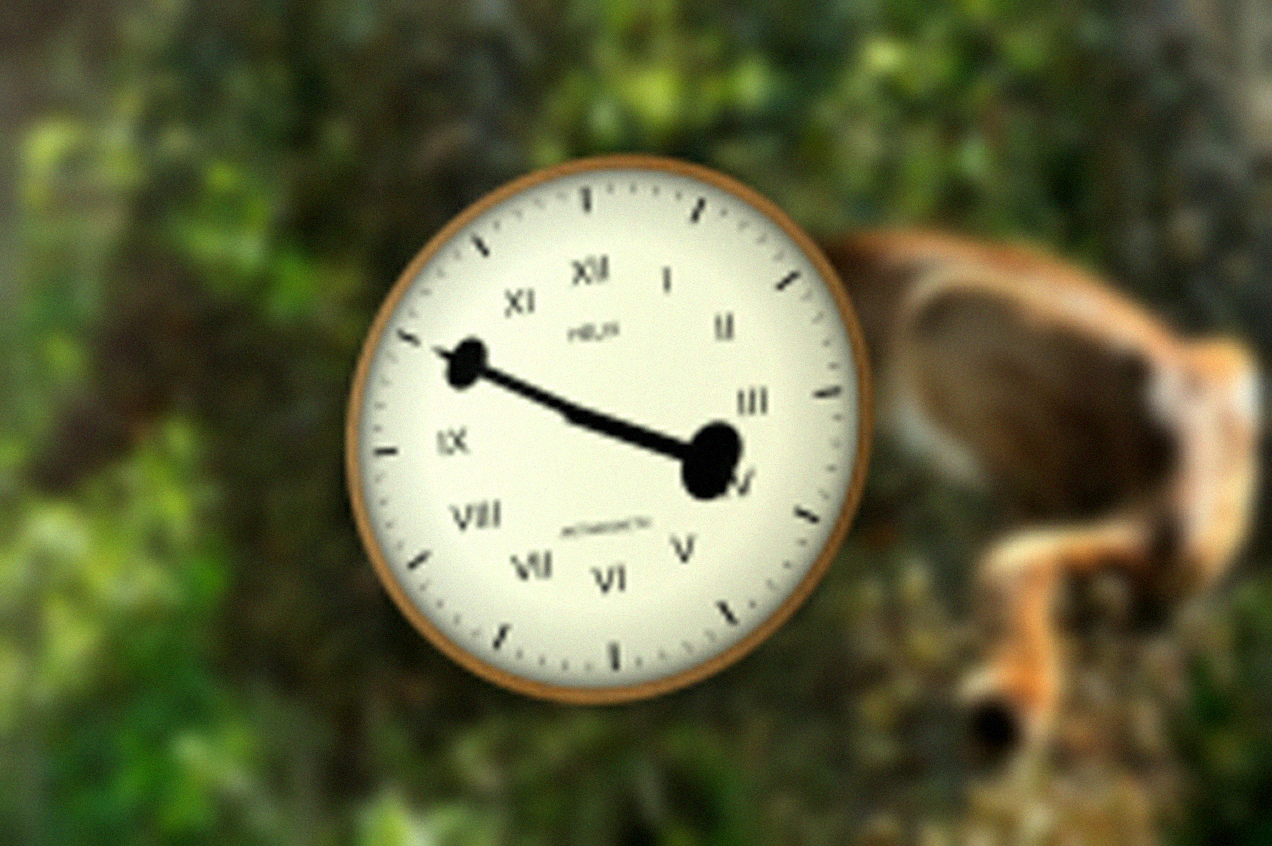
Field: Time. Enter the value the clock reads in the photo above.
3:50
